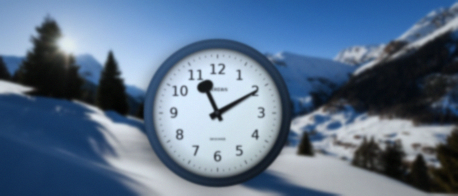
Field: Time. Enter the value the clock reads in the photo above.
11:10
